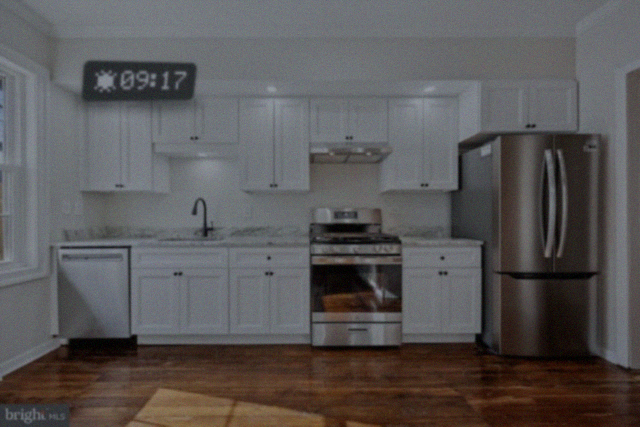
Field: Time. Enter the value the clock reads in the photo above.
9:17
